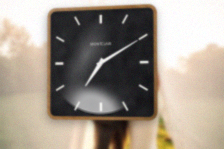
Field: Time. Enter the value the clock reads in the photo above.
7:10
